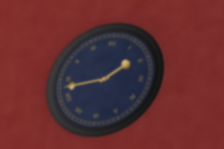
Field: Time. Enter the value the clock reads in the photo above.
1:43
